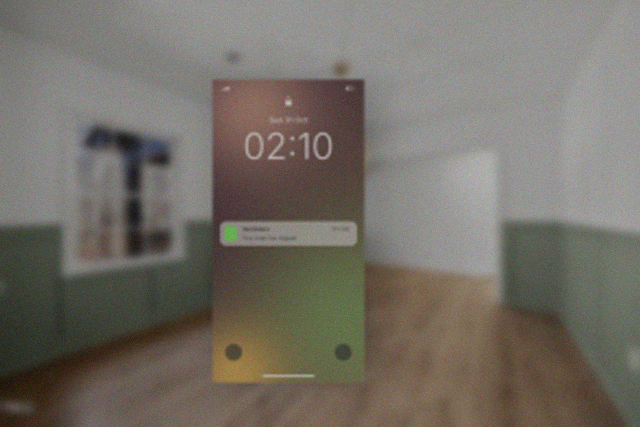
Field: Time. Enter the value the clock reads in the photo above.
2:10
